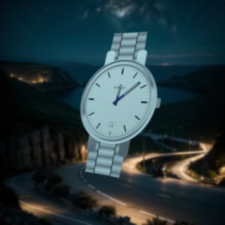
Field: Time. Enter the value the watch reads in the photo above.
12:08
